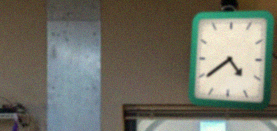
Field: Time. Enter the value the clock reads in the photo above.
4:39
